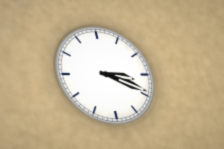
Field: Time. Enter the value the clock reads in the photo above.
3:19
